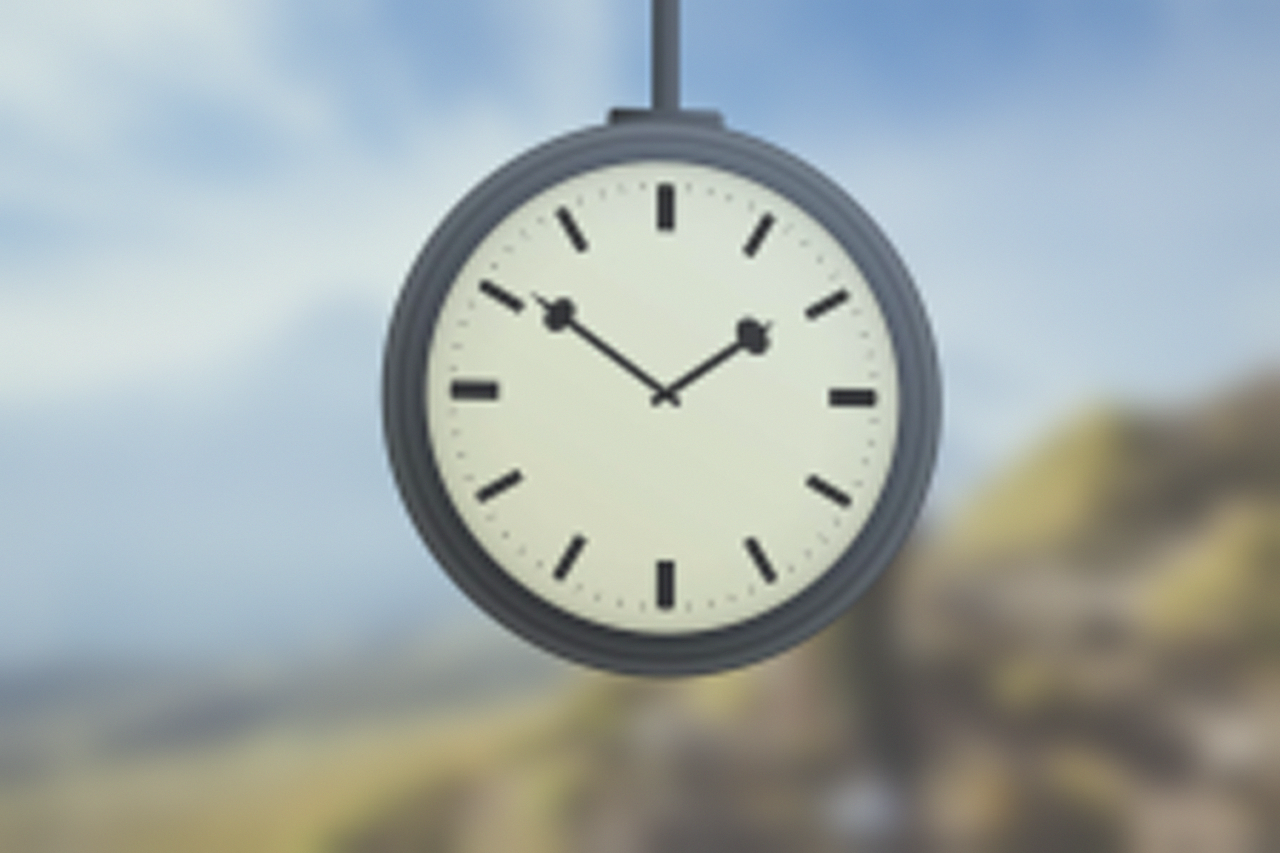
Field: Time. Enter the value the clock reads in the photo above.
1:51
